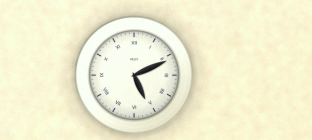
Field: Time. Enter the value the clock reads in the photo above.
5:11
